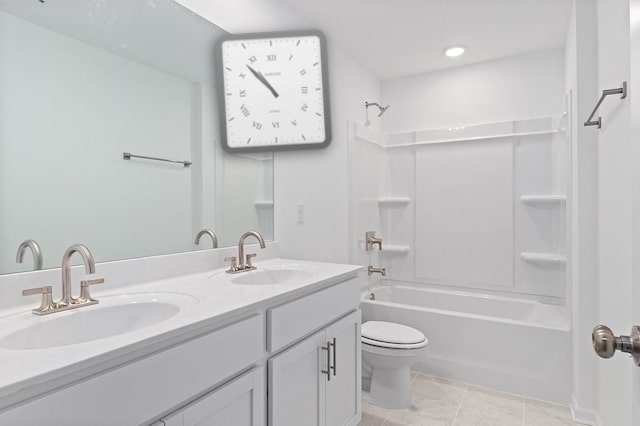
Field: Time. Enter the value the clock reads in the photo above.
10:53
